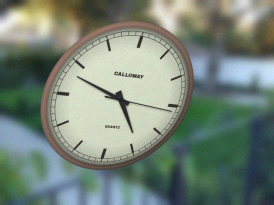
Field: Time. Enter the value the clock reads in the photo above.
4:48:16
